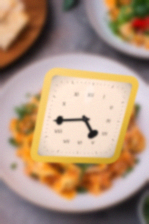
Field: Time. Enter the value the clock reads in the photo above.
4:44
